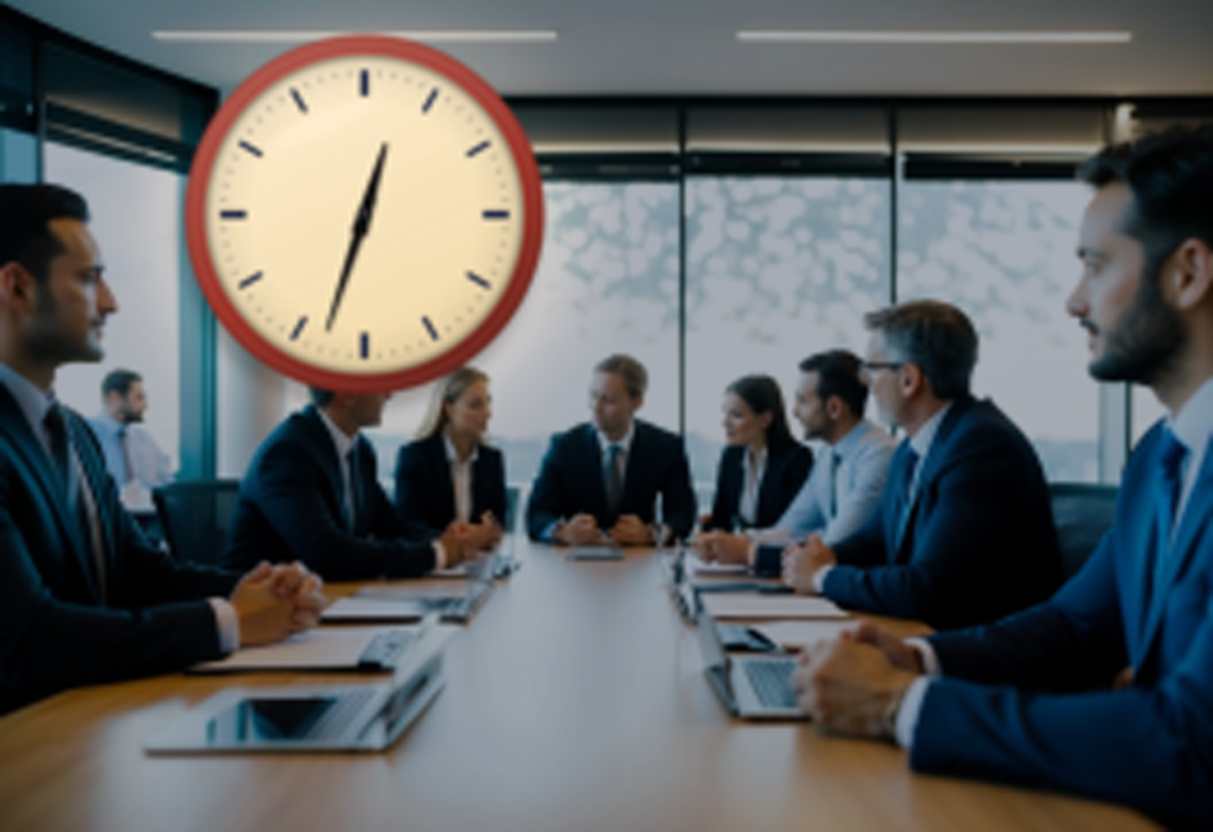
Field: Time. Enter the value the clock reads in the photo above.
12:33
